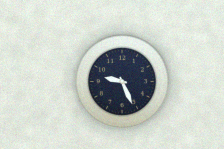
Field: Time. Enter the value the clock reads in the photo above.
9:26
